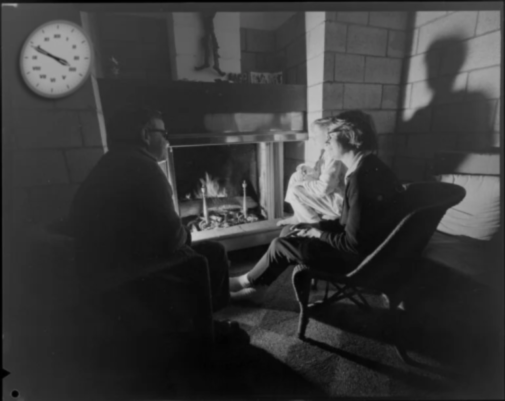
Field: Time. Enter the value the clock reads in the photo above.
3:49
